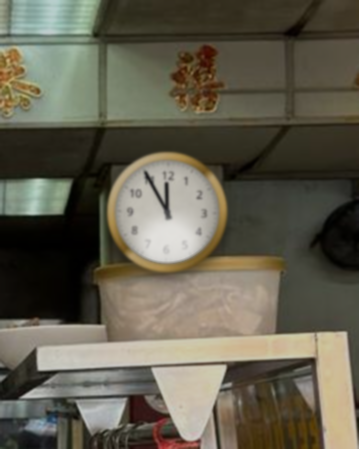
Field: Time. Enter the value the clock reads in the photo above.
11:55
